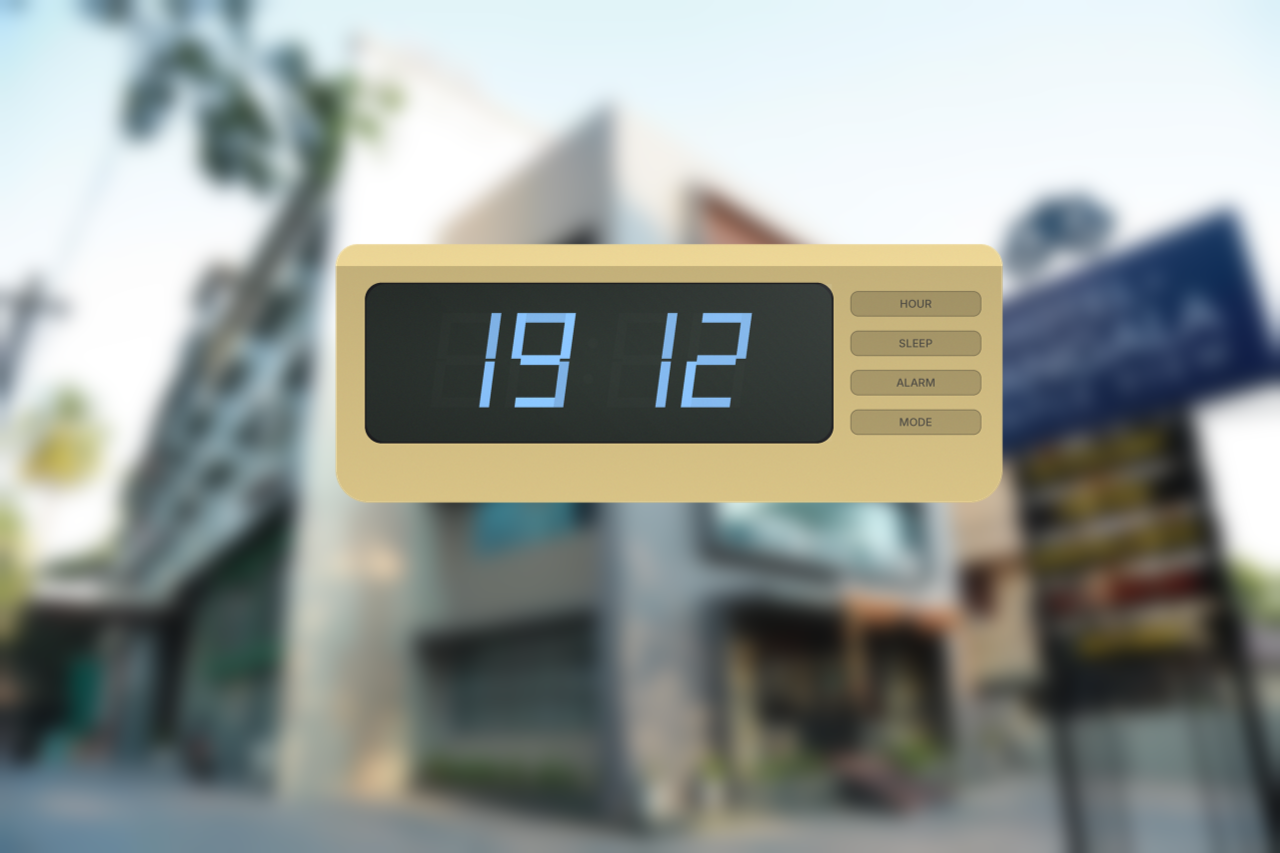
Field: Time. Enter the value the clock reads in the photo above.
19:12
